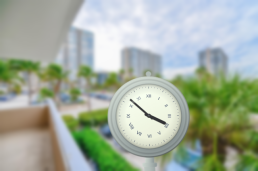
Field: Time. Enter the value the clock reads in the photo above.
3:52
